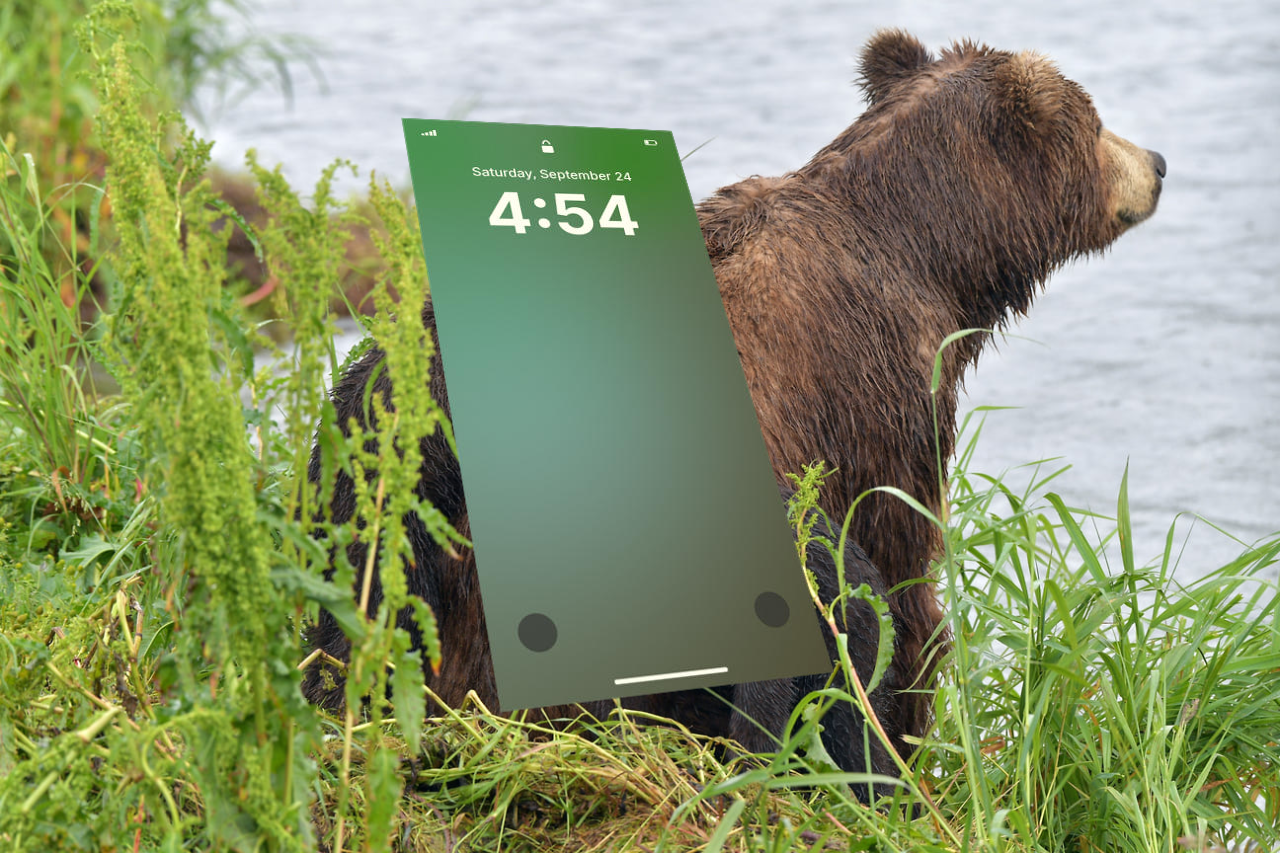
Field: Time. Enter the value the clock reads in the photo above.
4:54
